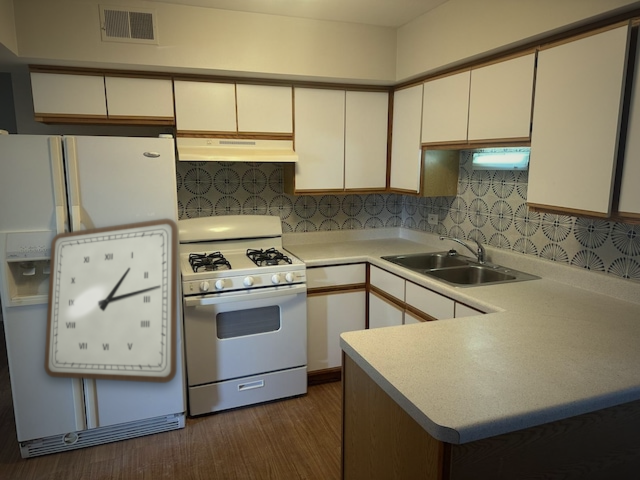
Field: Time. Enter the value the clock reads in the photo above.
1:13
